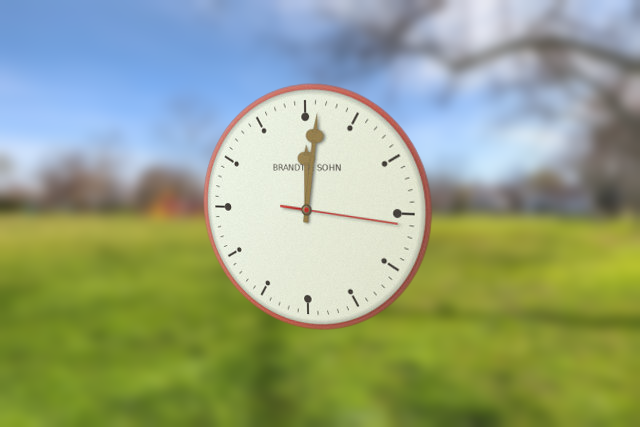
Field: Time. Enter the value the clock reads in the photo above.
12:01:16
